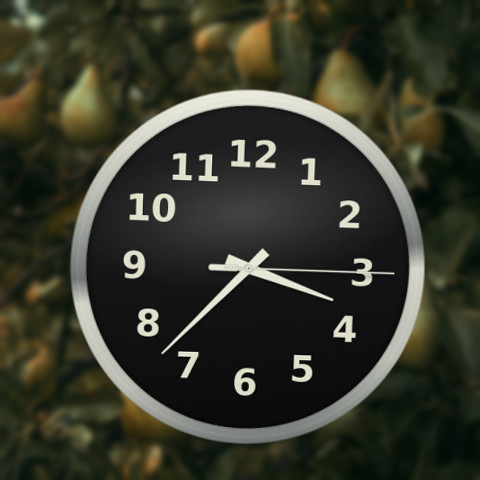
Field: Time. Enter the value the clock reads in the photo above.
3:37:15
